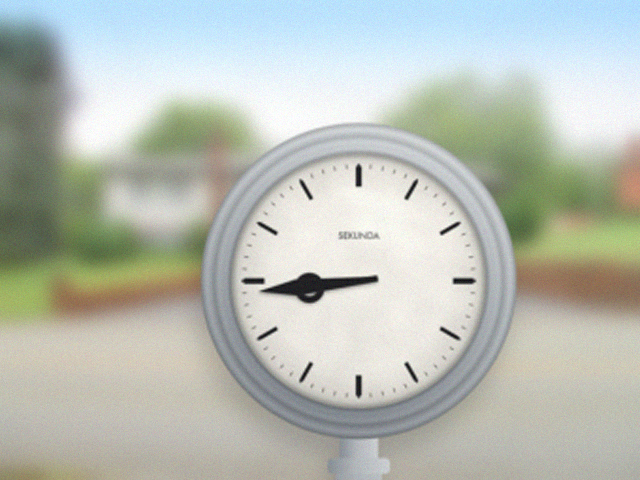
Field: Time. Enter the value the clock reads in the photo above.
8:44
